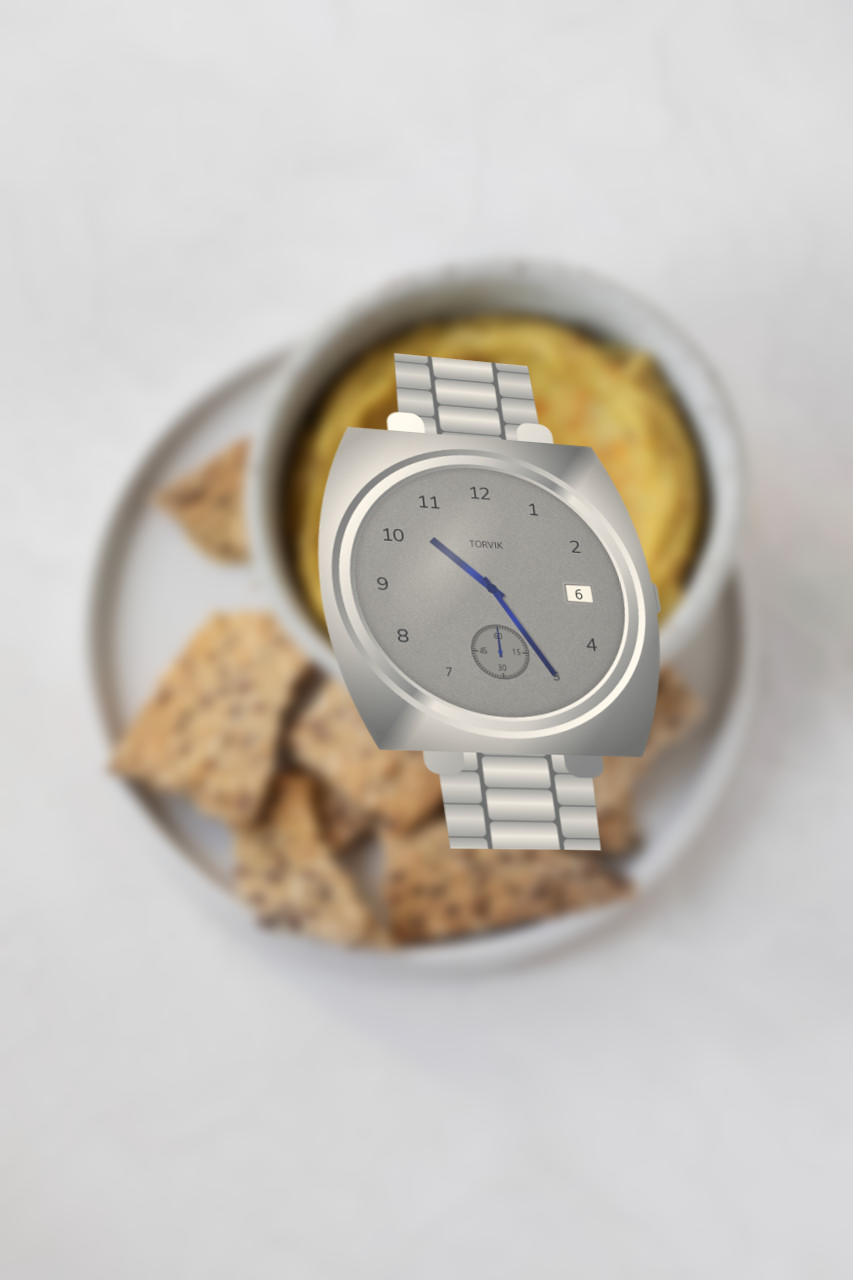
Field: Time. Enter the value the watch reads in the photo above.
10:25
